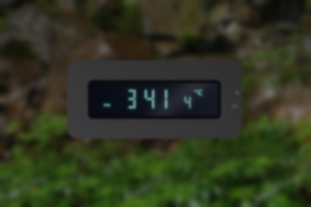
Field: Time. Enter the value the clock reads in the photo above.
3:41
